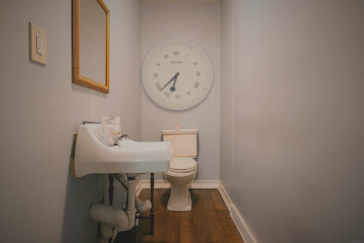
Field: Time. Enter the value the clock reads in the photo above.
6:38
